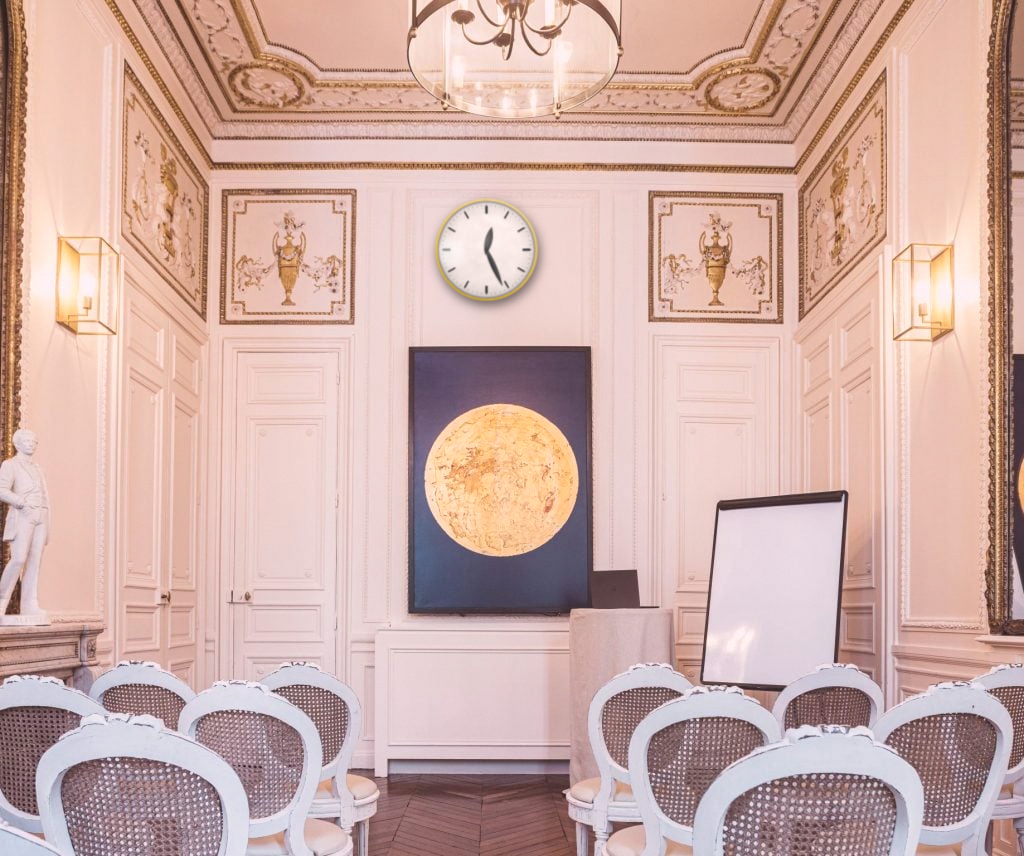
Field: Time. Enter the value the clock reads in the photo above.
12:26
